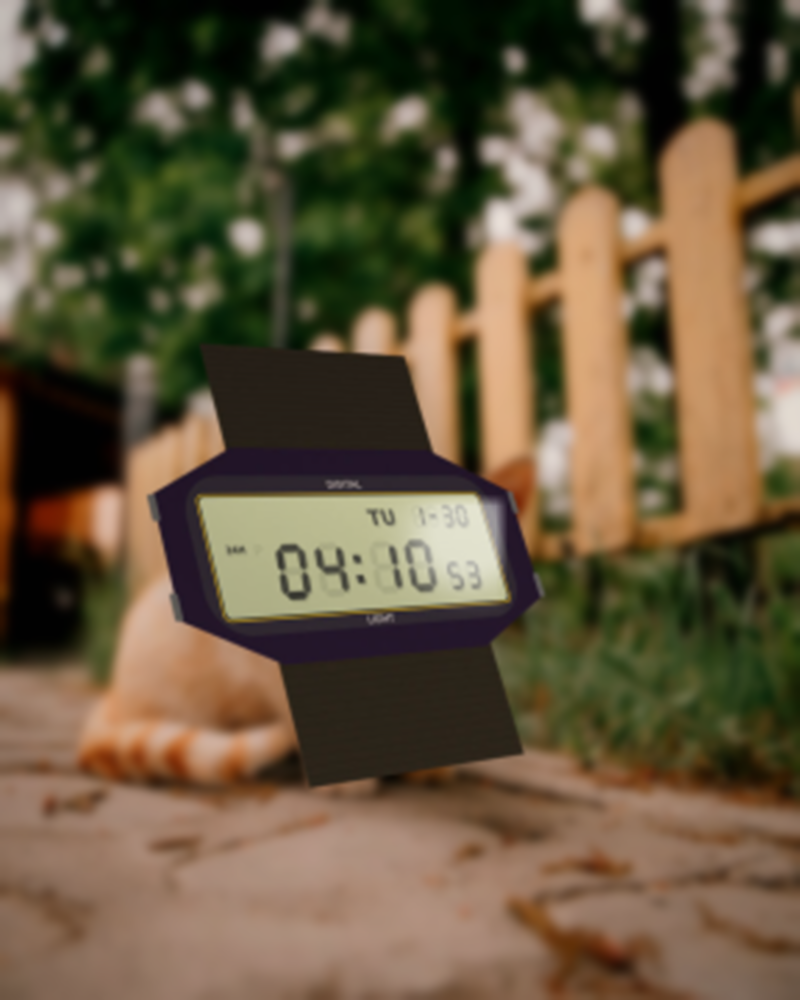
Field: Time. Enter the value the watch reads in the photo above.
4:10:53
